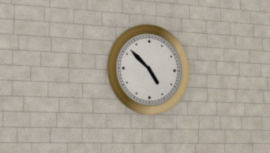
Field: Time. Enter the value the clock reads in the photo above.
4:52
